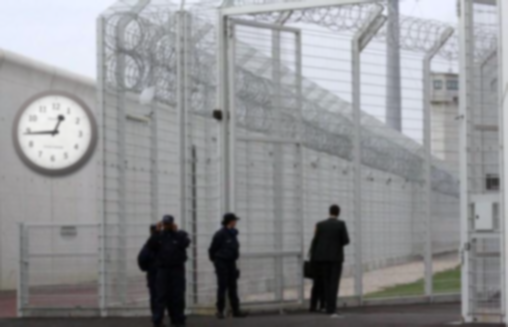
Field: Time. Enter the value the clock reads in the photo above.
12:44
